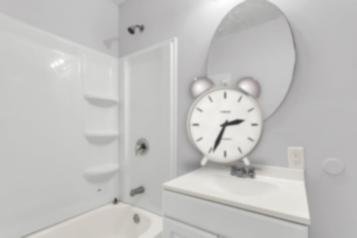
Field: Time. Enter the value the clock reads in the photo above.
2:34
